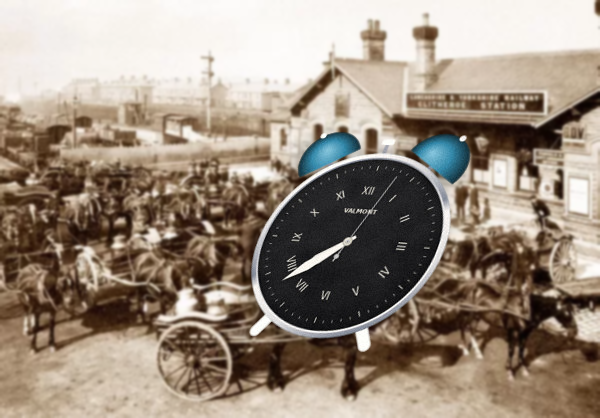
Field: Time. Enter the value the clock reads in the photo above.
7:38:03
